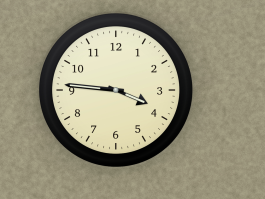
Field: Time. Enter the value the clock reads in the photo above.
3:46
